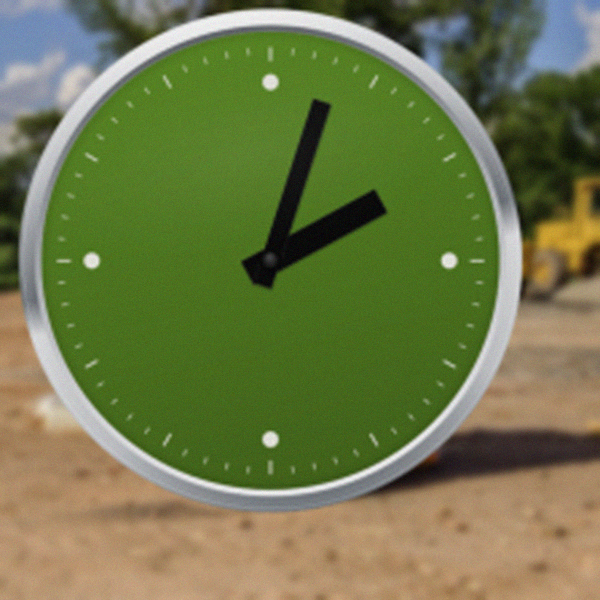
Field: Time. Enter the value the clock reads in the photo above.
2:03
